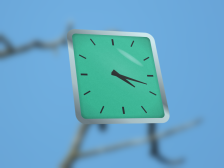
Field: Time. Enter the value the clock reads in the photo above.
4:18
